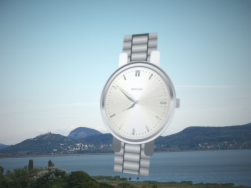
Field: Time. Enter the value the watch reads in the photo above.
7:51
